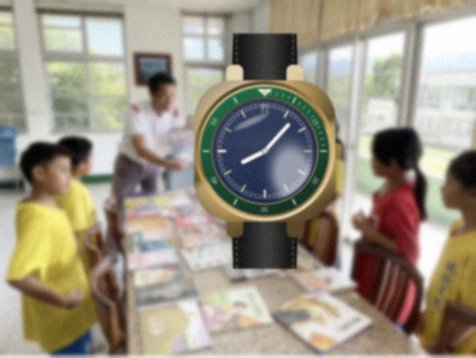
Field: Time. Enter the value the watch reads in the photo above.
8:07
